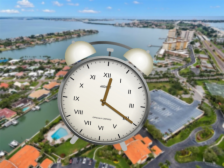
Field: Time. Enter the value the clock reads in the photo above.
12:20
